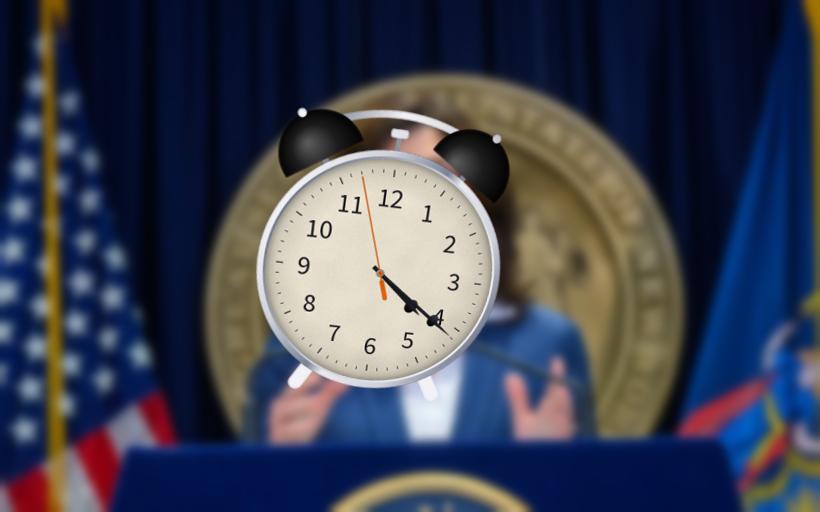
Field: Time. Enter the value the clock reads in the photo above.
4:20:57
